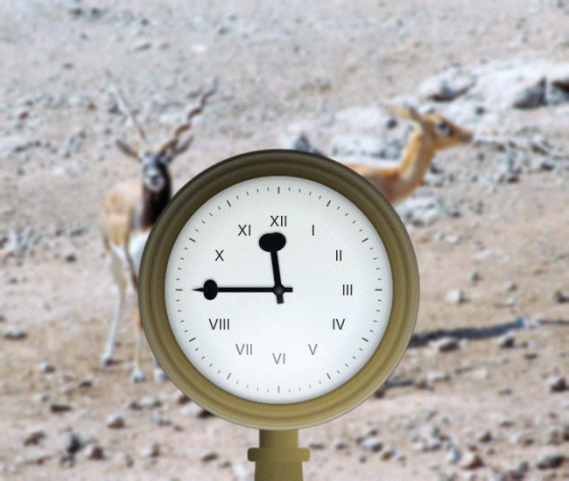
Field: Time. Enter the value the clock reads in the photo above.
11:45
